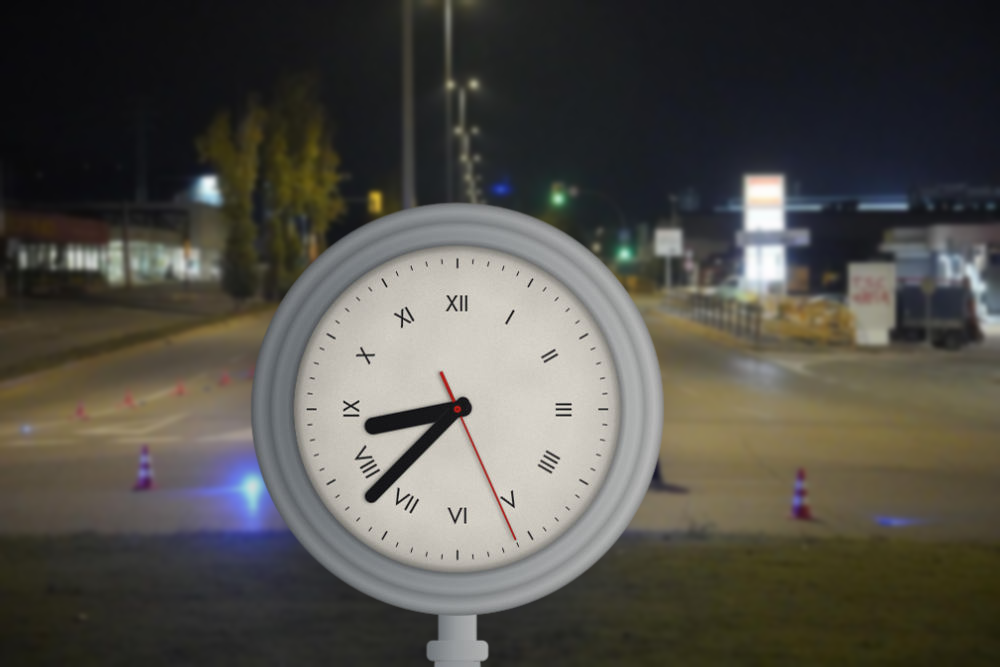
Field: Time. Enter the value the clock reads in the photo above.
8:37:26
